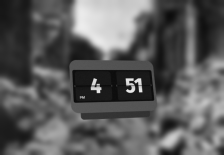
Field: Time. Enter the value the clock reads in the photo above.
4:51
